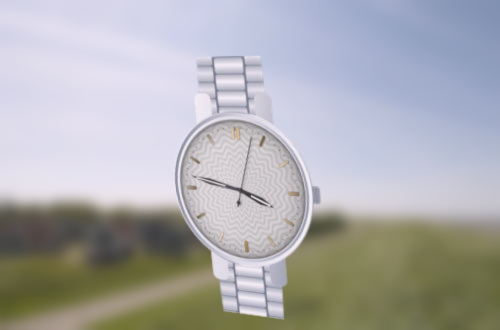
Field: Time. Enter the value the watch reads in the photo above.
3:47:03
